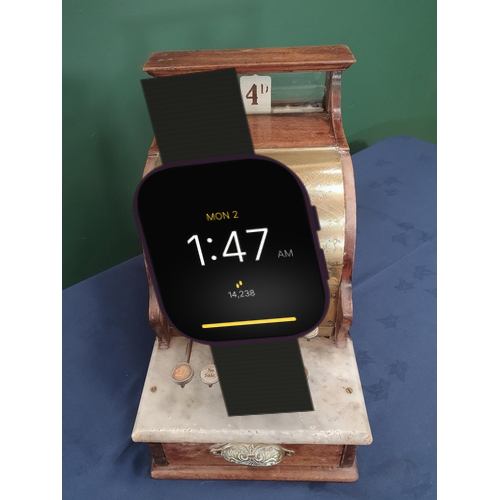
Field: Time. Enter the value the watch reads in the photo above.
1:47
